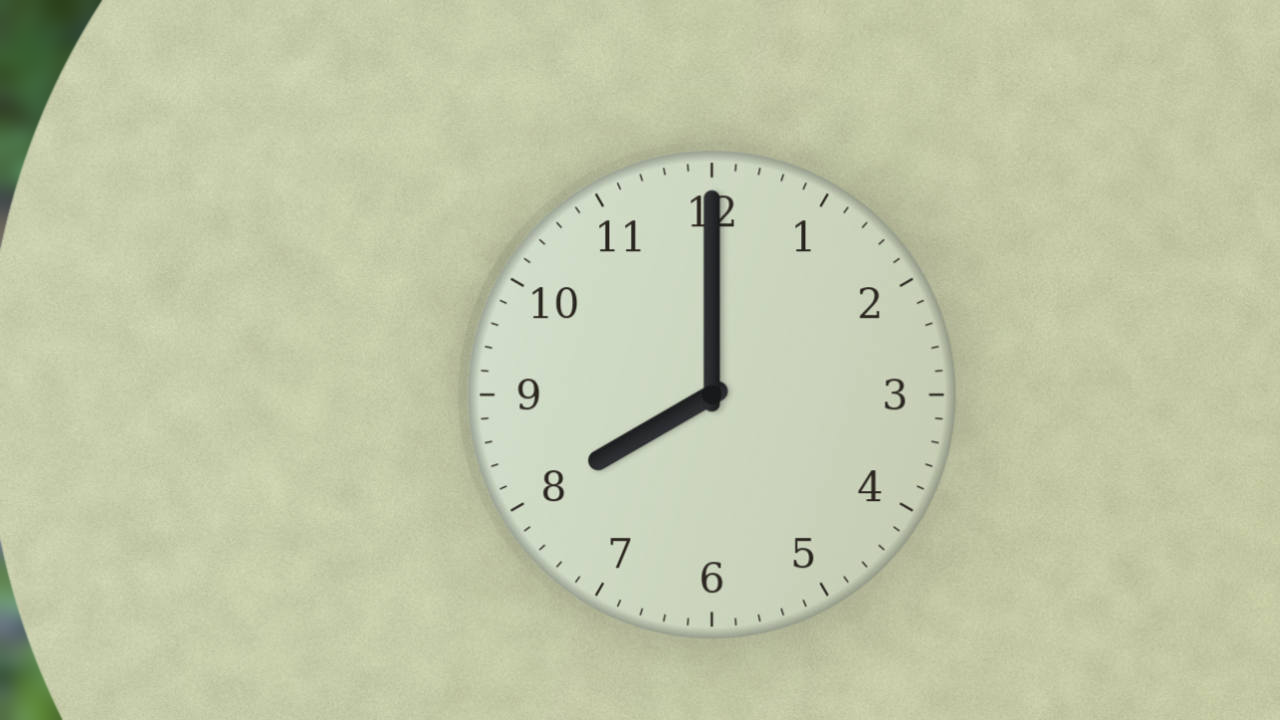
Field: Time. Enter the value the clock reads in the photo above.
8:00
